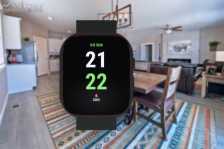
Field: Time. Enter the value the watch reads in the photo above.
21:22
